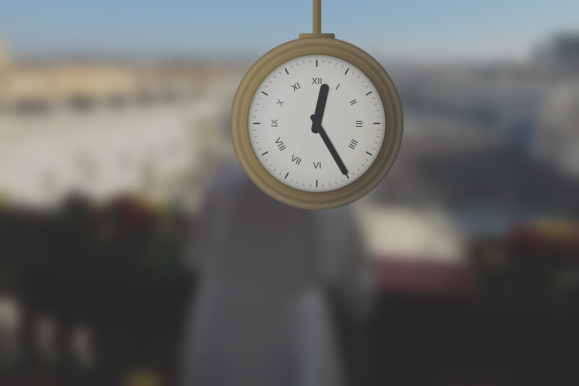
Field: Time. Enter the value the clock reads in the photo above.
12:25
